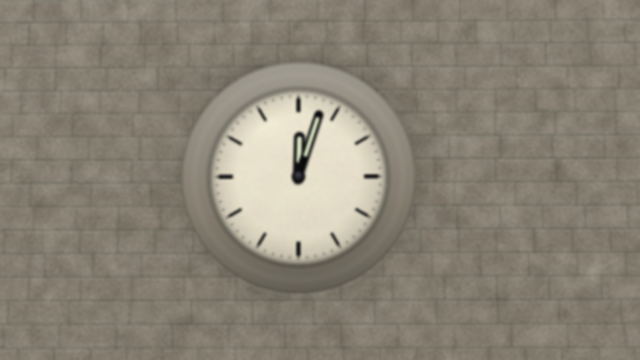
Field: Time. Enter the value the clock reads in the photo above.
12:03
